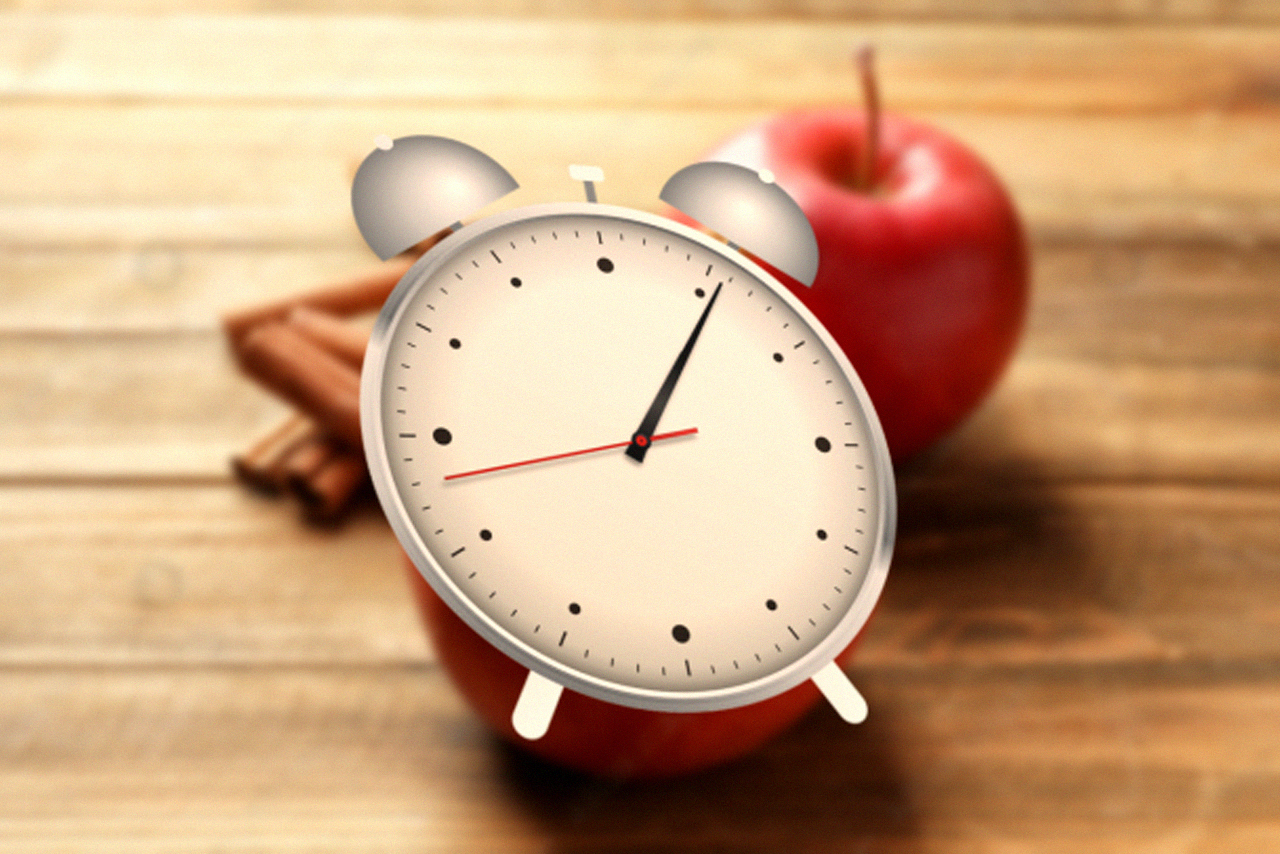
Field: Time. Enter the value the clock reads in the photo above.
1:05:43
